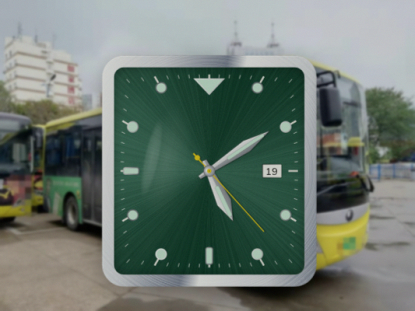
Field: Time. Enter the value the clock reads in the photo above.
5:09:23
